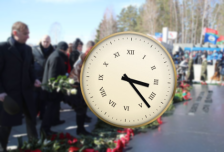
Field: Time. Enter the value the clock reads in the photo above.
3:23
